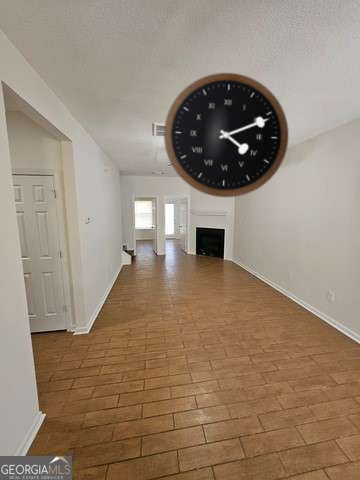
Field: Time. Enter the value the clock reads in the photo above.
4:11
